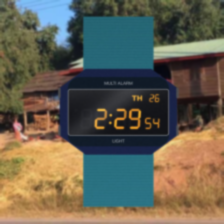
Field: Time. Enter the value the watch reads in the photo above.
2:29:54
